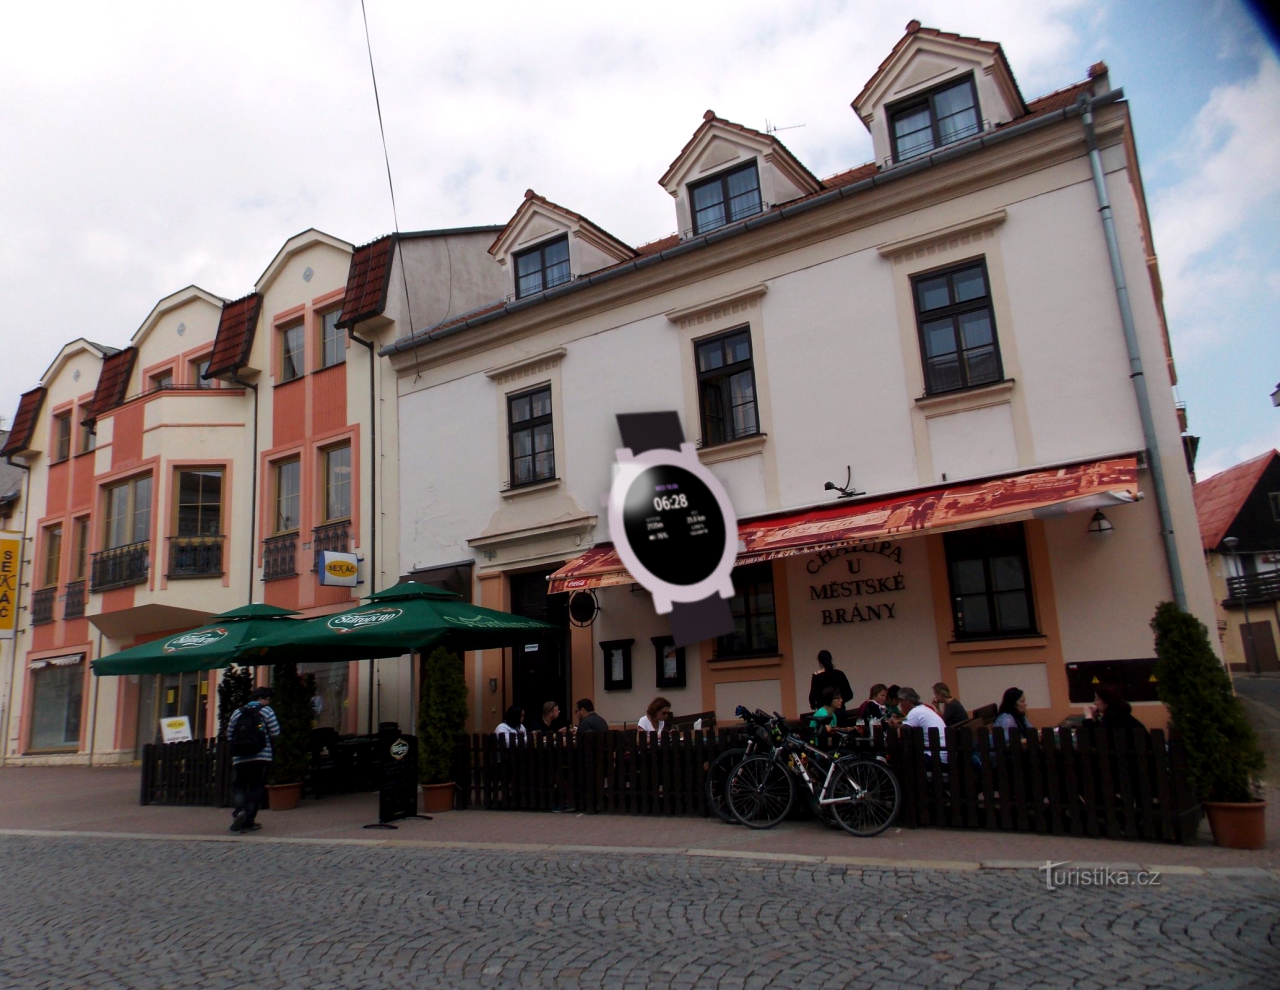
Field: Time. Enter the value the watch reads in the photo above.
6:28
